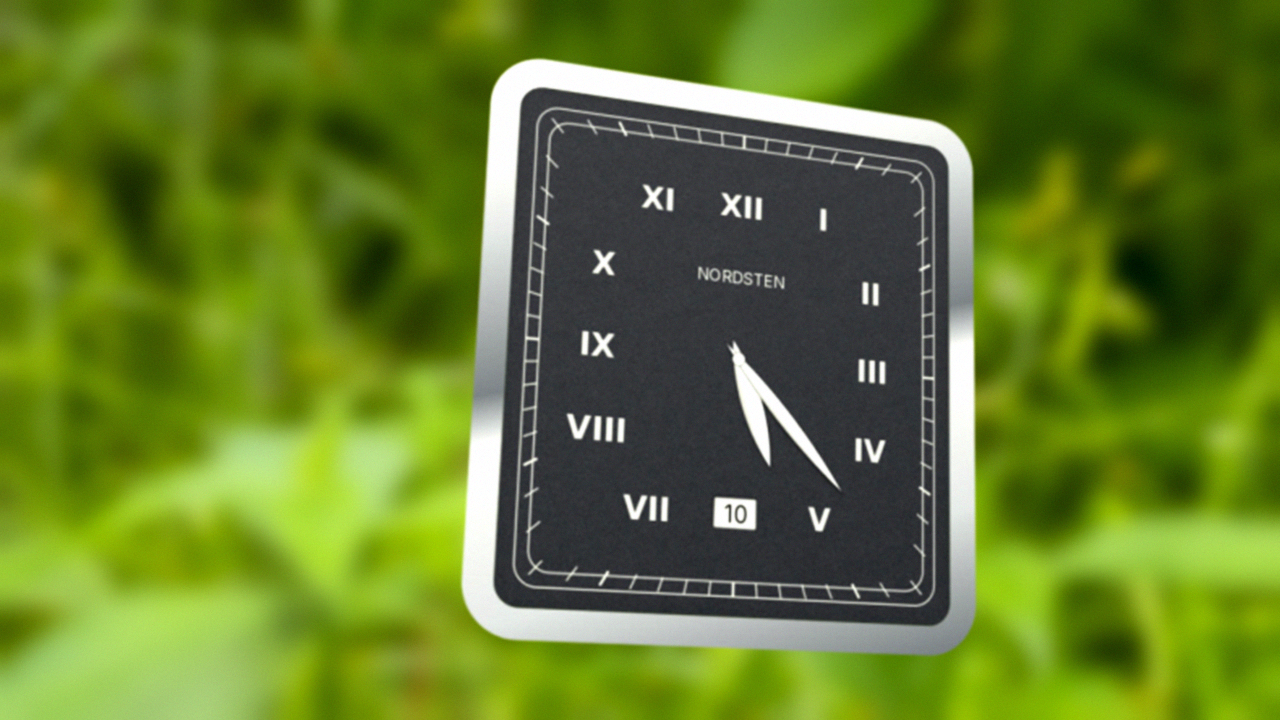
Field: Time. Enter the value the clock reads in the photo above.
5:23
